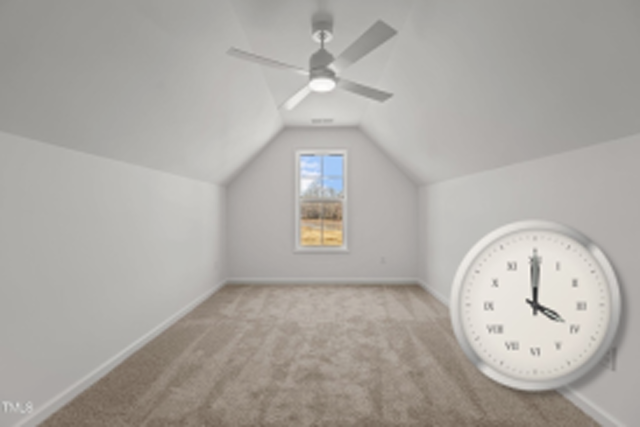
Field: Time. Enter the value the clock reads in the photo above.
4:00
